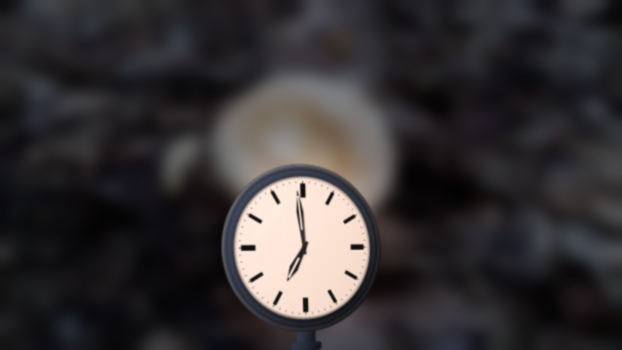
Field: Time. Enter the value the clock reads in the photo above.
6:59
